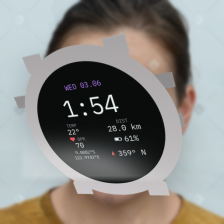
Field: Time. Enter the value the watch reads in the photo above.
1:54
